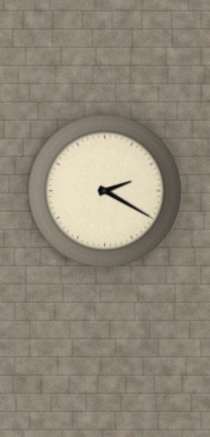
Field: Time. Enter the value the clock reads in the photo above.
2:20
